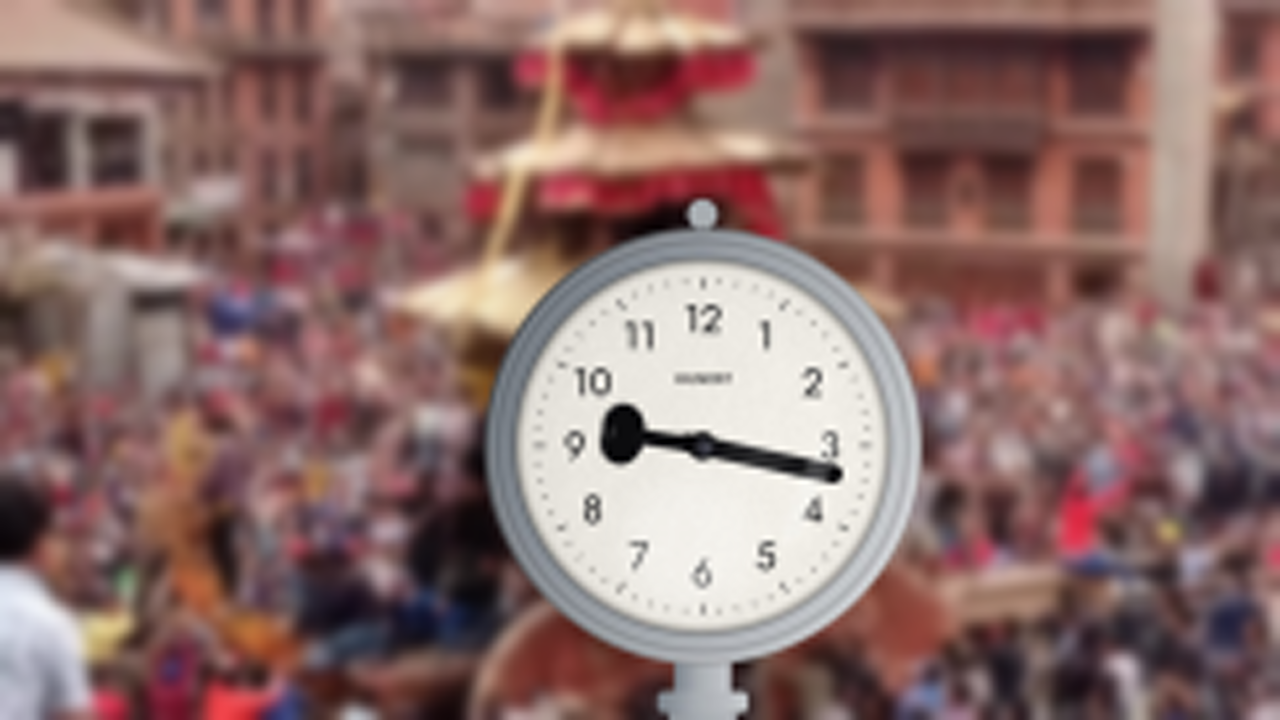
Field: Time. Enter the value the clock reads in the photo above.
9:17
